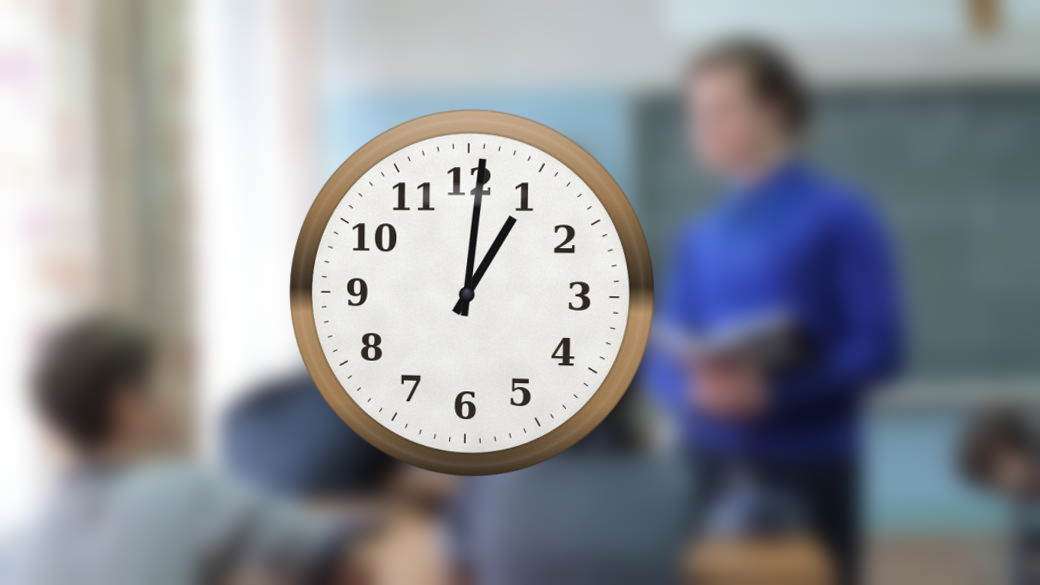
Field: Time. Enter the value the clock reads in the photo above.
1:01
